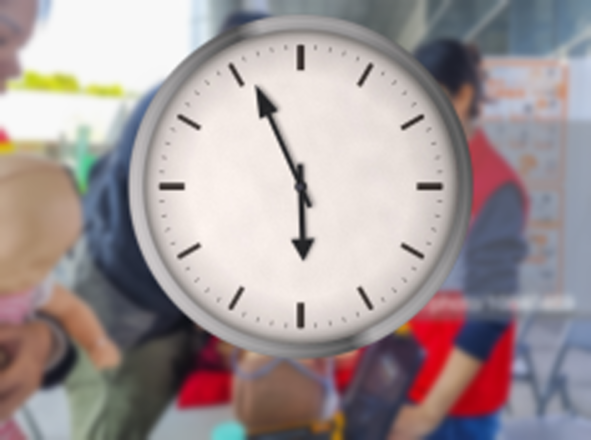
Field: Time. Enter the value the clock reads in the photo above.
5:56
